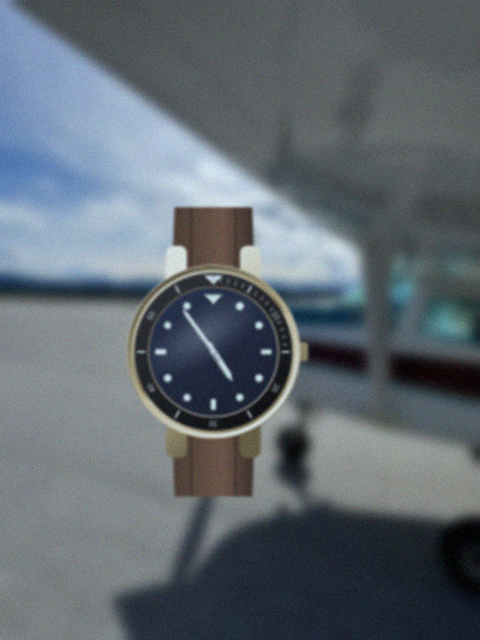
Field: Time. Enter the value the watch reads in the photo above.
4:54
